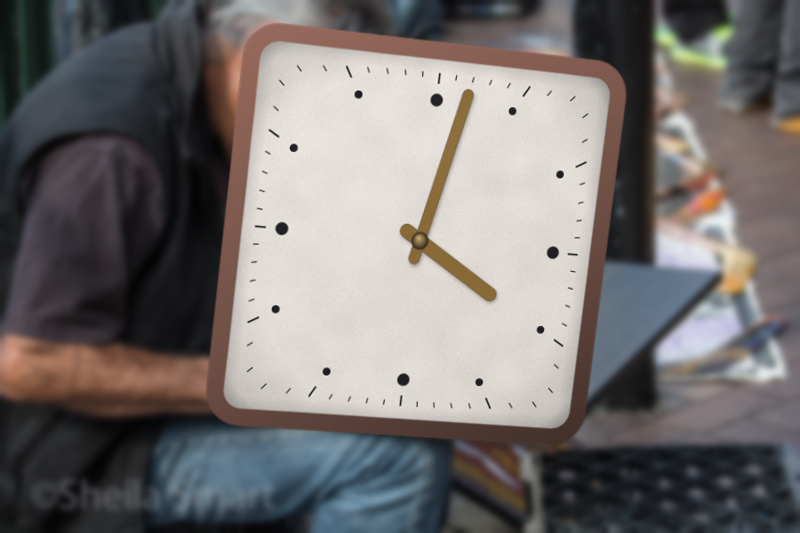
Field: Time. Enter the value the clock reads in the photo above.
4:02
